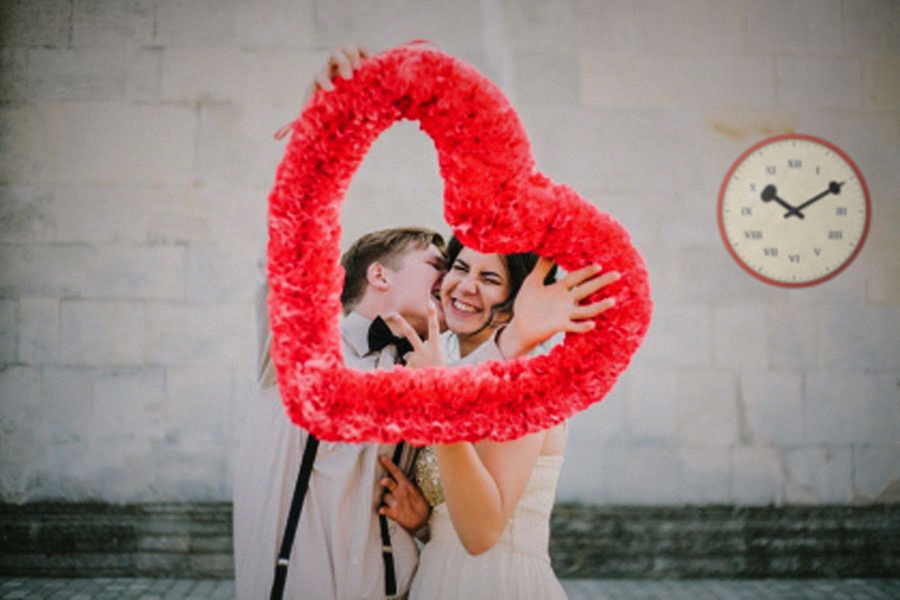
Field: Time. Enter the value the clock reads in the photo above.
10:10
